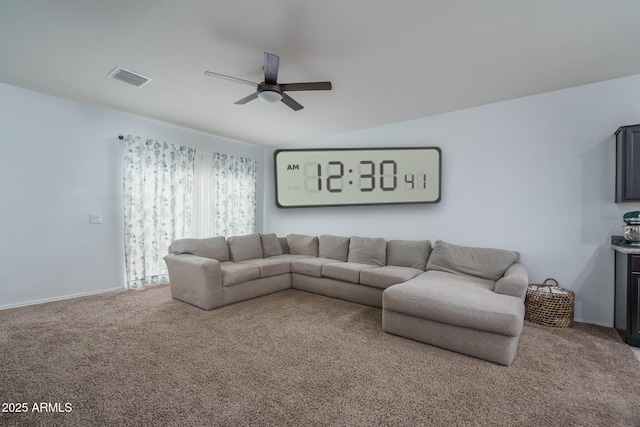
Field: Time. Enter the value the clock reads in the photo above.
12:30:41
